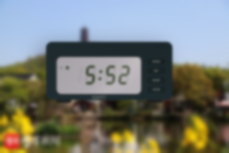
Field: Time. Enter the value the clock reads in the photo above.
5:52
